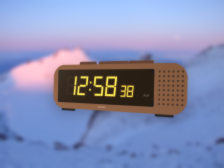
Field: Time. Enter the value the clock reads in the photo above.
12:58:38
